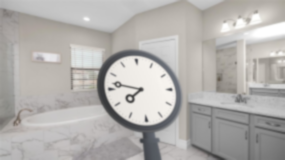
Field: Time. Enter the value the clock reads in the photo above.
7:47
